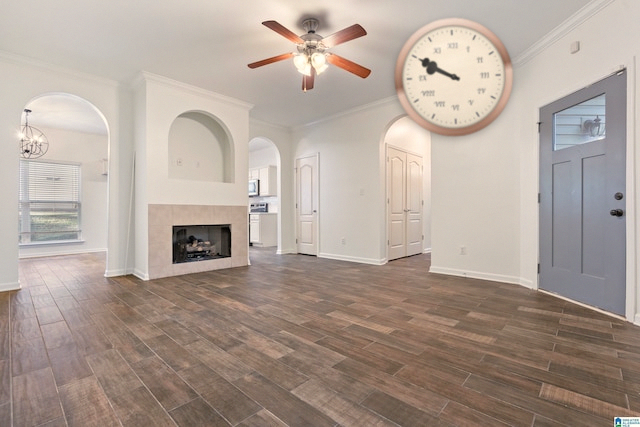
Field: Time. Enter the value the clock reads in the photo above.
9:50
